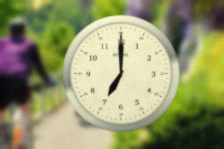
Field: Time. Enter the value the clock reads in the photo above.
7:00
